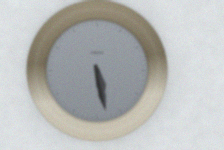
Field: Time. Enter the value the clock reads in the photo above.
5:28
